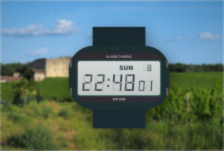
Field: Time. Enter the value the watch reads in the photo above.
22:48:01
